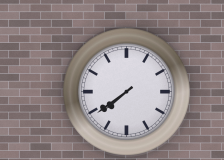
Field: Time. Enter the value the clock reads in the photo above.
7:39
